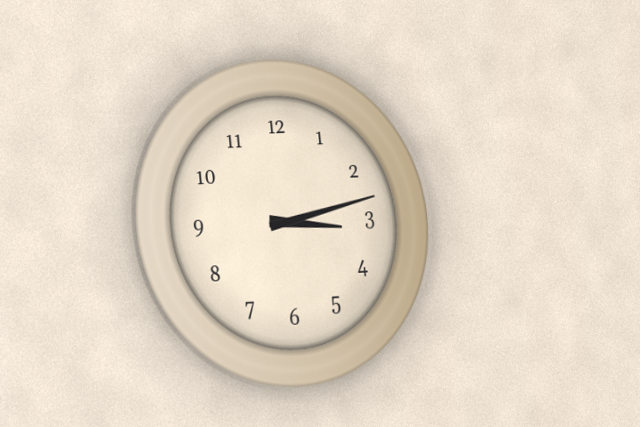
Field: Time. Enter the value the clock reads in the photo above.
3:13
